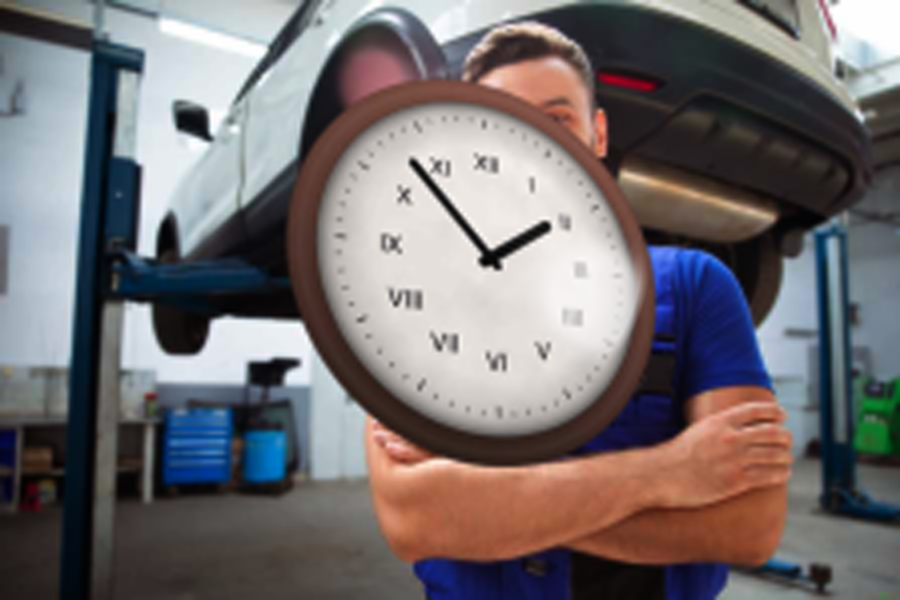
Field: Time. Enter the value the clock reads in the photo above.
1:53
